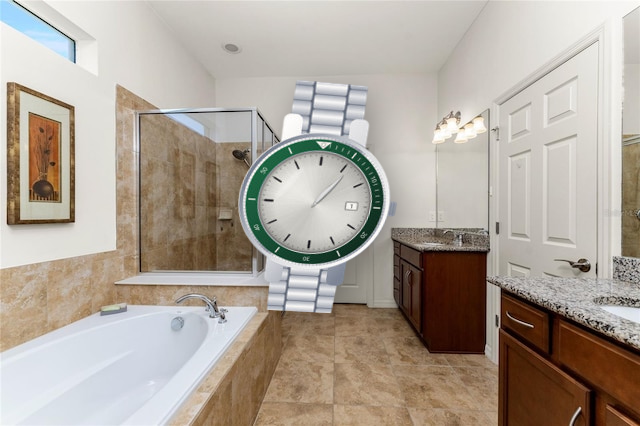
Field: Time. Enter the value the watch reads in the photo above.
1:06
